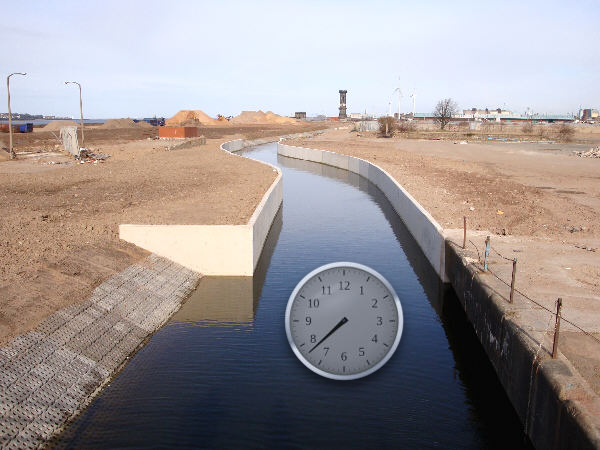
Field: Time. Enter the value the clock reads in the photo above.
7:38
